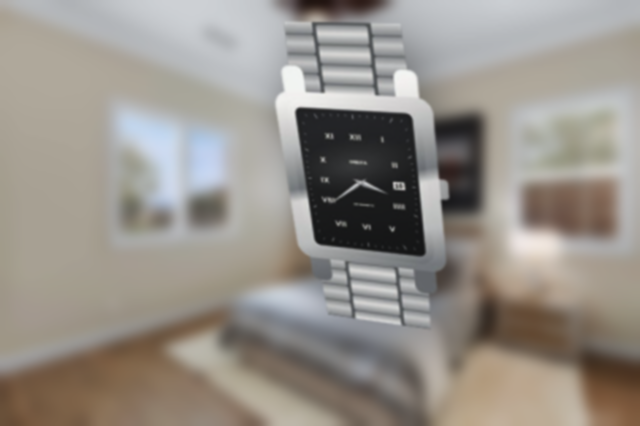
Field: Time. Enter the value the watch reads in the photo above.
3:39
